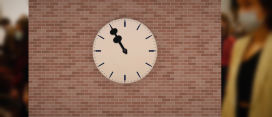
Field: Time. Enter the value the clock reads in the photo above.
10:55
